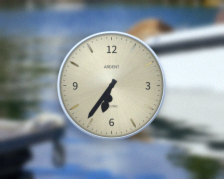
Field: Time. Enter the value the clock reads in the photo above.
6:36
